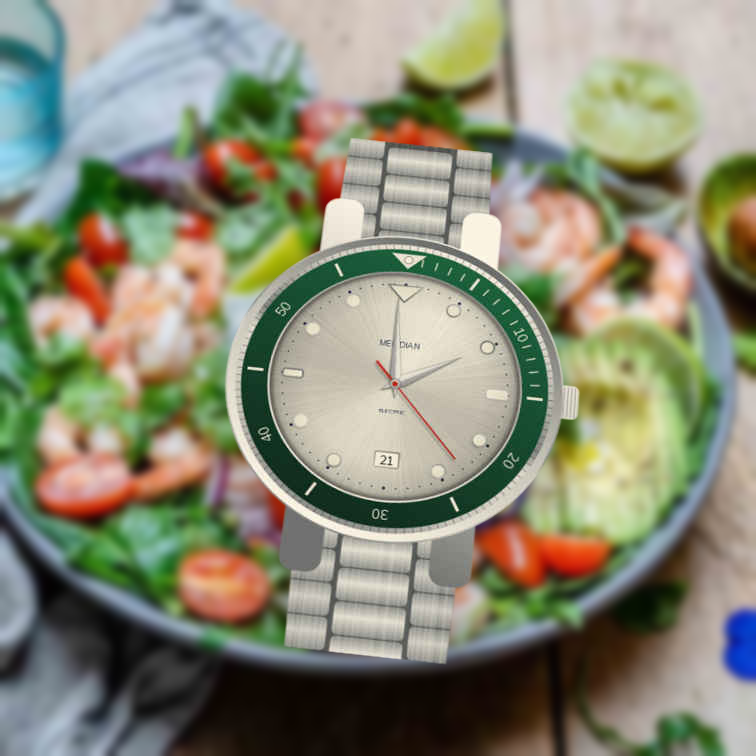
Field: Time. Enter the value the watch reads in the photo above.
1:59:23
